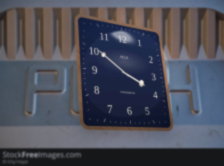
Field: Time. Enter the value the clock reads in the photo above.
3:51
